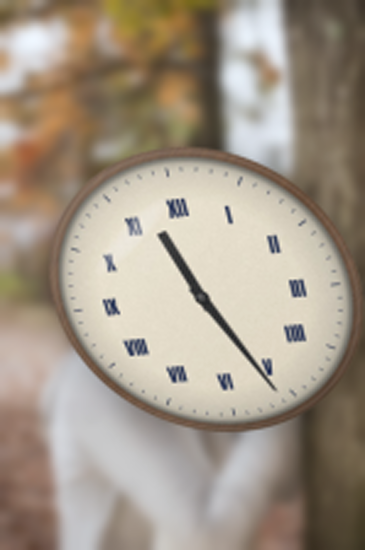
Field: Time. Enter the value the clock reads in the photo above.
11:26
